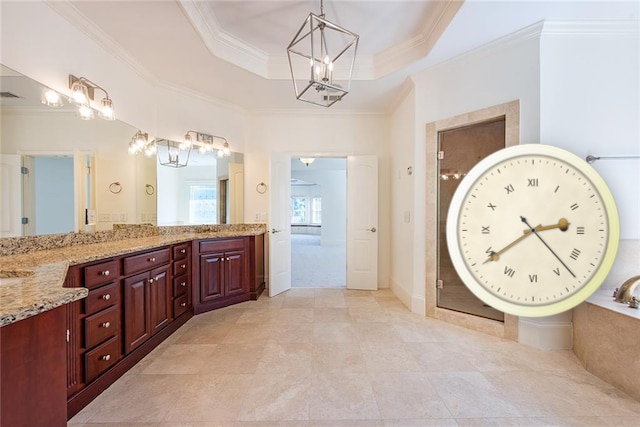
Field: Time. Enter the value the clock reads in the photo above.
2:39:23
